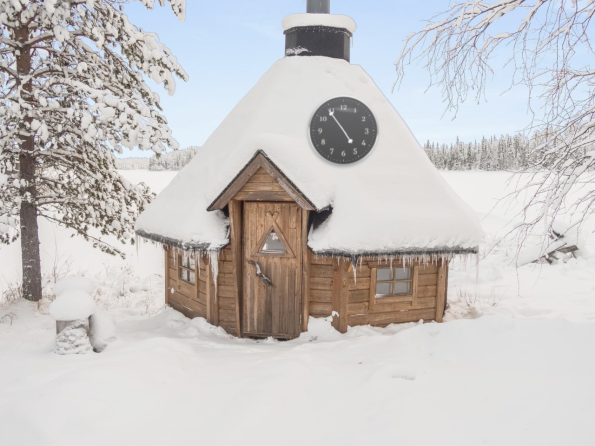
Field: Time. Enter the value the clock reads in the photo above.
4:54
